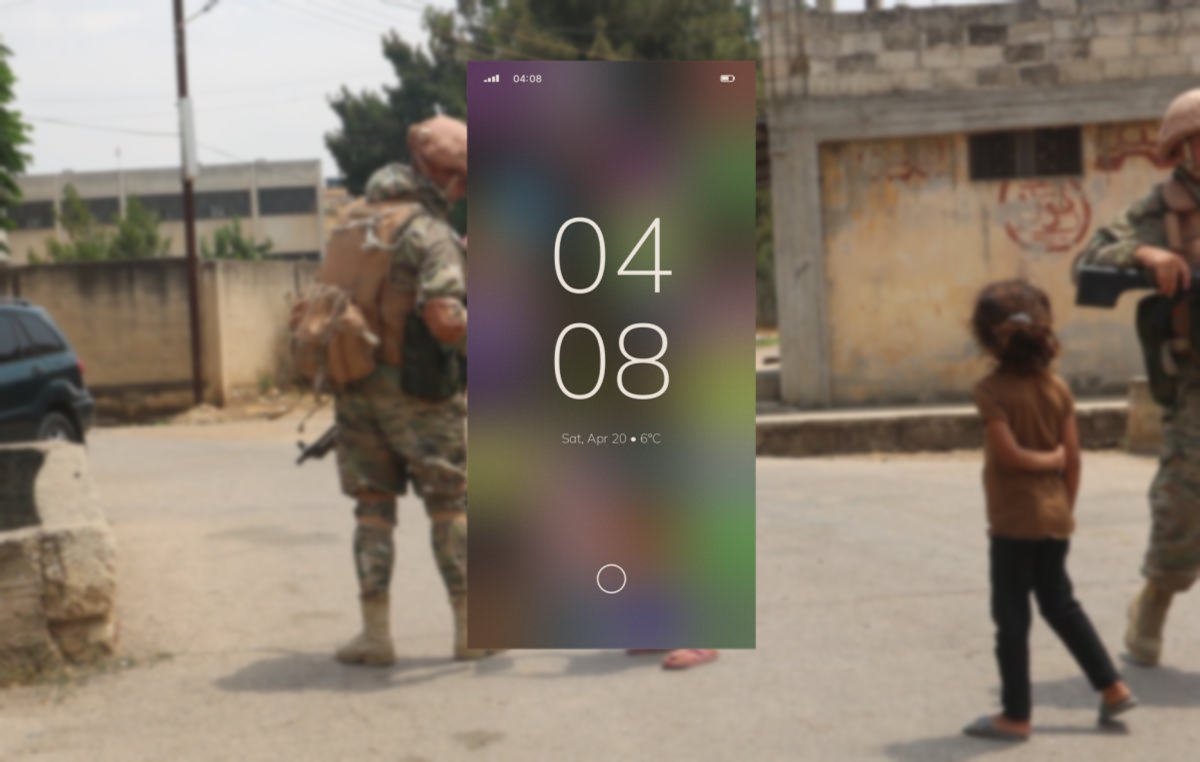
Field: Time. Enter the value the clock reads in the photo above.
4:08
